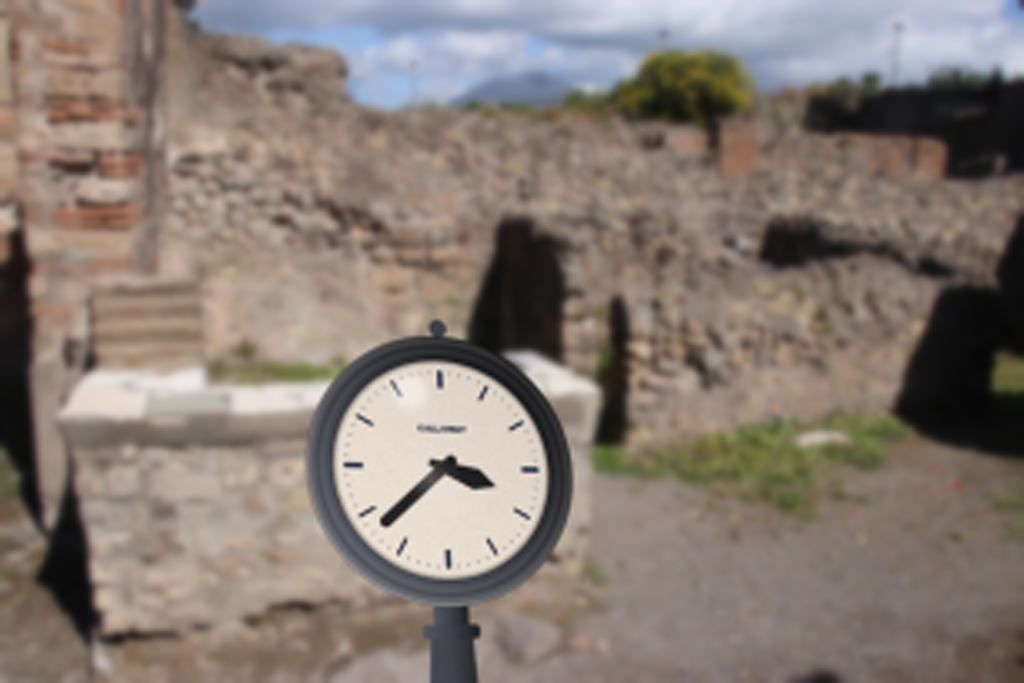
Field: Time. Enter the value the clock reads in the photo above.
3:38
